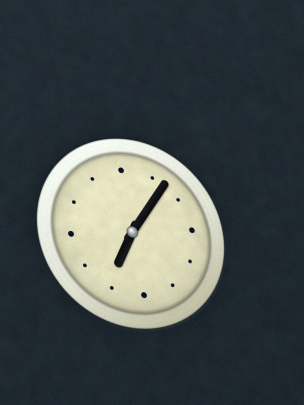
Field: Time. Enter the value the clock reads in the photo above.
7:07
